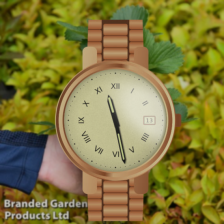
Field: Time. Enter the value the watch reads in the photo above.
11:28
